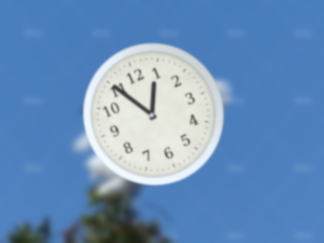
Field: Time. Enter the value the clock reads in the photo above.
12:55
